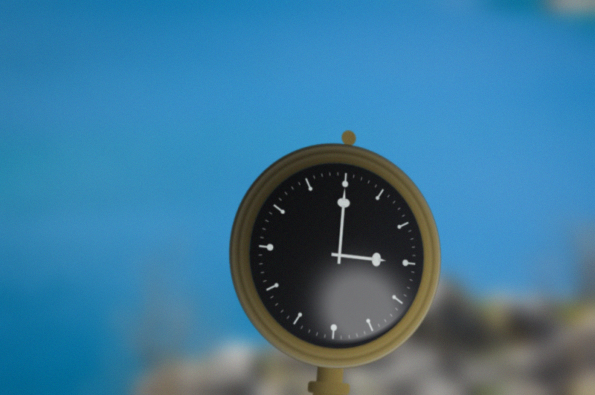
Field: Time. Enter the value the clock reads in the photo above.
3:00
